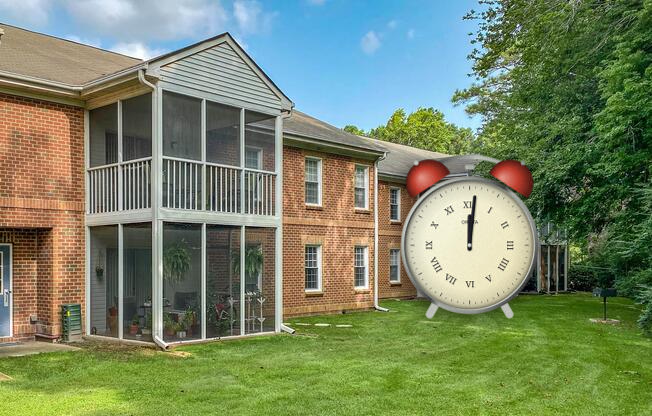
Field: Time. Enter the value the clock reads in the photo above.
12:01
